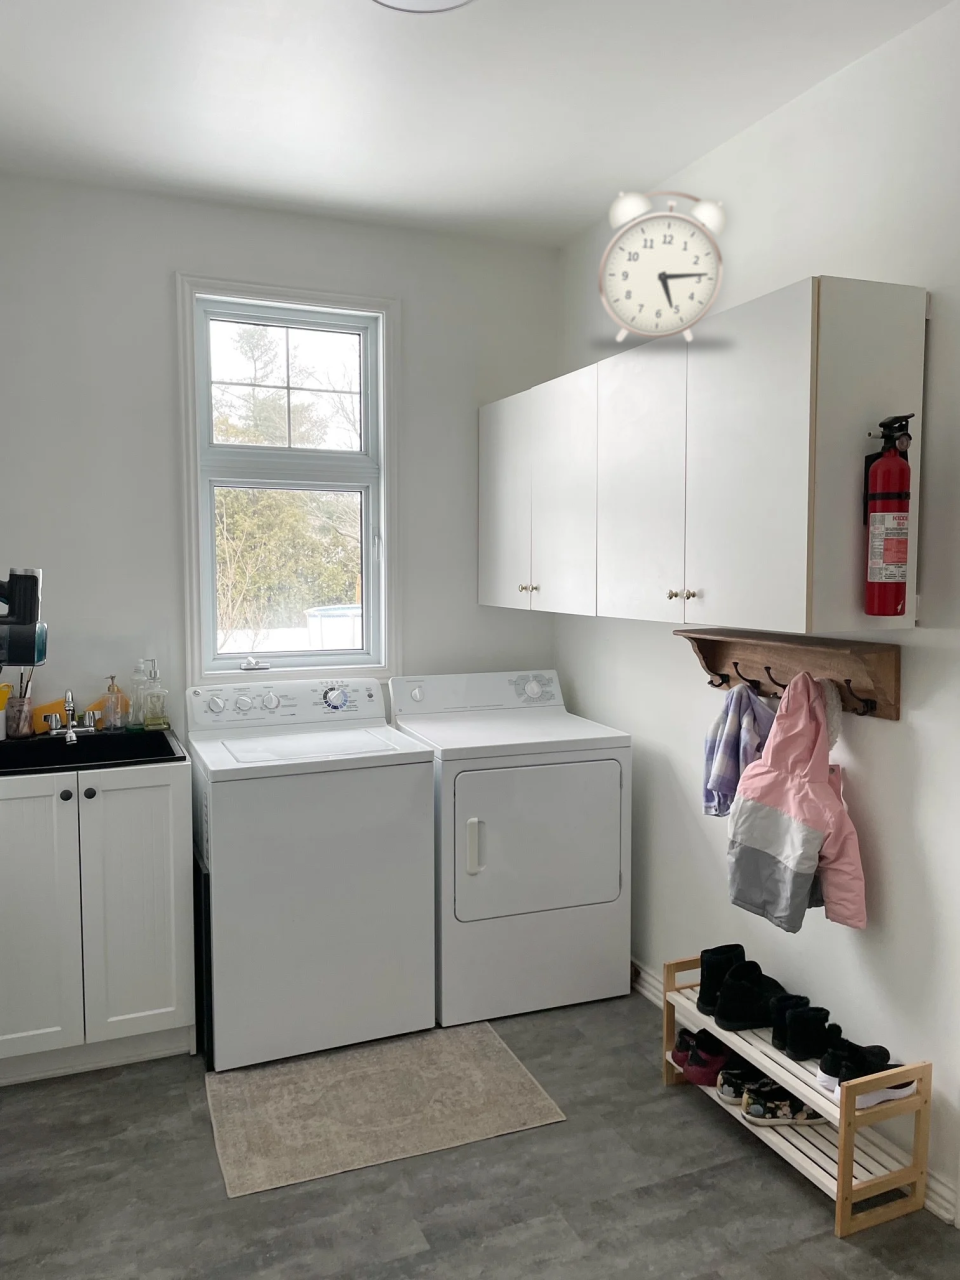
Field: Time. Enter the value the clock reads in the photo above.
5:14
